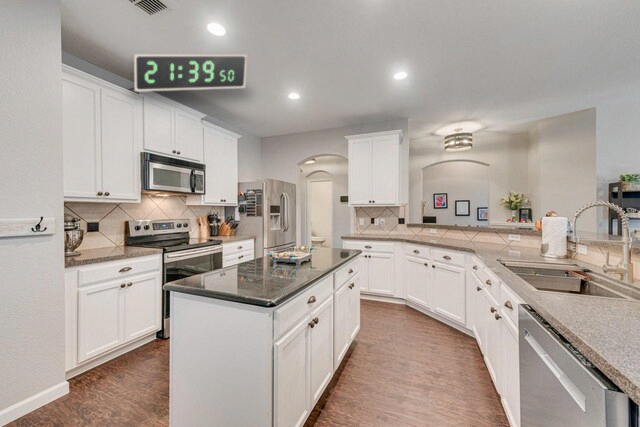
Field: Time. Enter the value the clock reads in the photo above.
21:39:50
